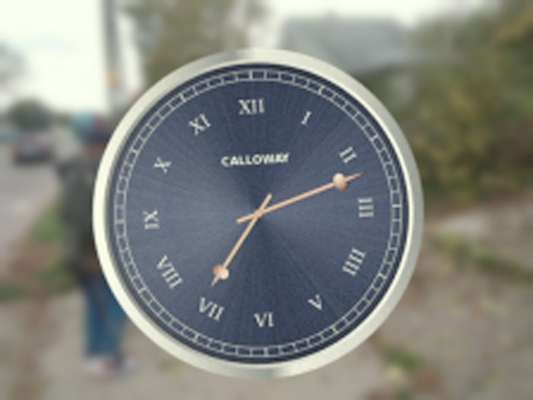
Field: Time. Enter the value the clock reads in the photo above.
7:12
